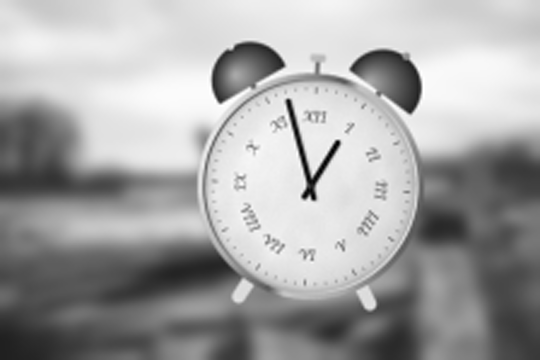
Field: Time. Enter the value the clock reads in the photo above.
12:57
